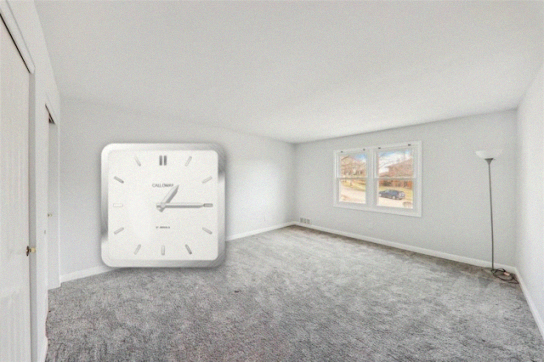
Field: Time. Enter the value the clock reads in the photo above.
1:15
